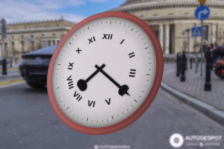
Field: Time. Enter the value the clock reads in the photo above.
7:20
